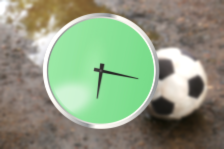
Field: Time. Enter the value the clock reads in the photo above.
6:17
